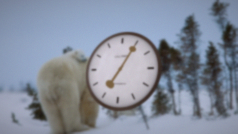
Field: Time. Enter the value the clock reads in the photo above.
7:05
